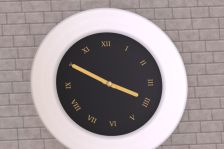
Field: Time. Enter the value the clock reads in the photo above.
3:50
